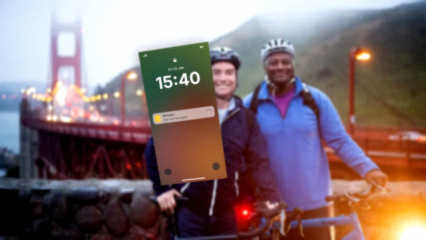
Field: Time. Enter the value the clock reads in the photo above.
15:40
